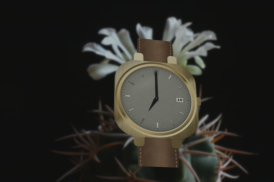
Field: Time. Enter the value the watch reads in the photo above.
7:00
